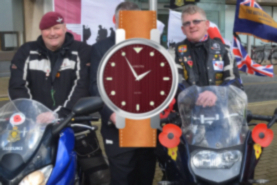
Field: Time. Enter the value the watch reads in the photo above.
1:55
